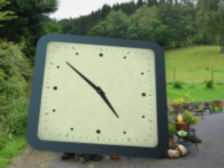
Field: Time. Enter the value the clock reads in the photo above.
4:52
